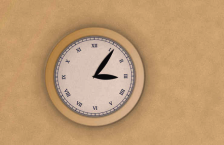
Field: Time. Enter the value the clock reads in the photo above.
3:06
